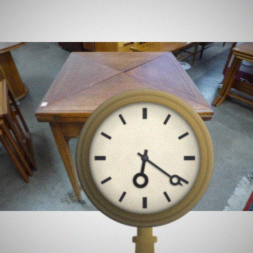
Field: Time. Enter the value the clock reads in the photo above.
6:21
